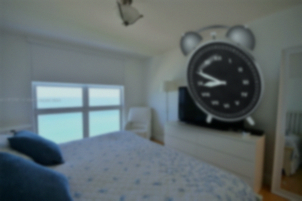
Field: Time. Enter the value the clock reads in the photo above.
8:49
